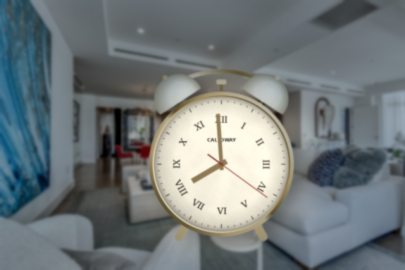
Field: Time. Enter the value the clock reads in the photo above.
7:59:21
